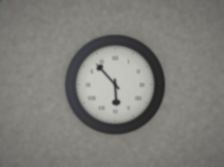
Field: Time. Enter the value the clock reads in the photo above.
5:53
